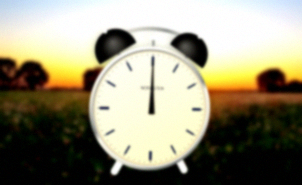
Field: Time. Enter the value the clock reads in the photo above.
12:00
